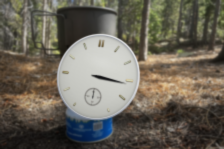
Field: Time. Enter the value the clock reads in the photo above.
3:16
